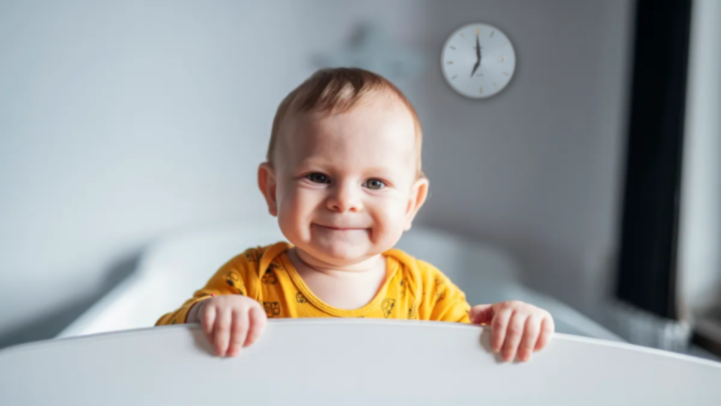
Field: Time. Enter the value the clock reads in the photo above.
7:00
